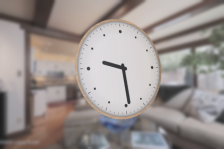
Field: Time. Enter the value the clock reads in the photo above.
9:29
